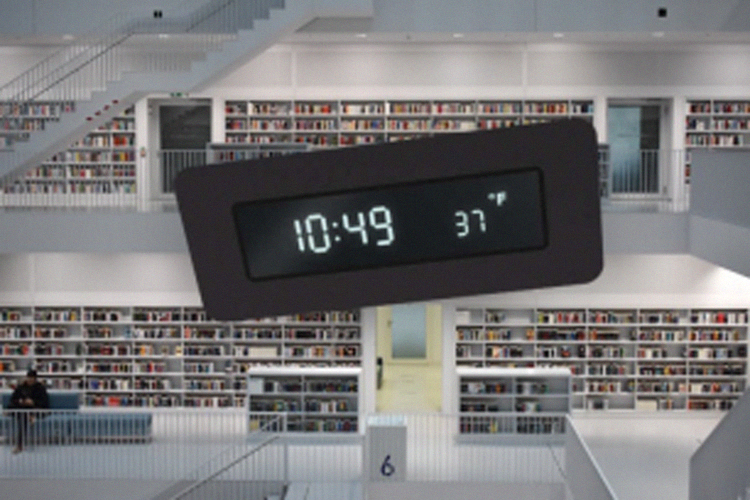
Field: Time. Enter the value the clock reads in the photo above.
10:49
